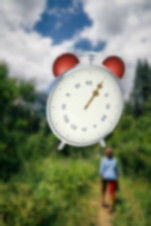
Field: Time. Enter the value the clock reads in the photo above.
1:05
